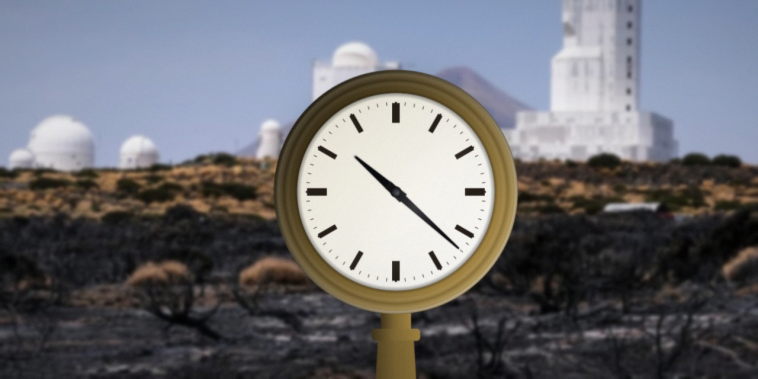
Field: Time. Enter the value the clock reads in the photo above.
10:22
